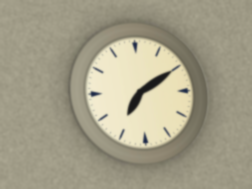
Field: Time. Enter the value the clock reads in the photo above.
7:10
